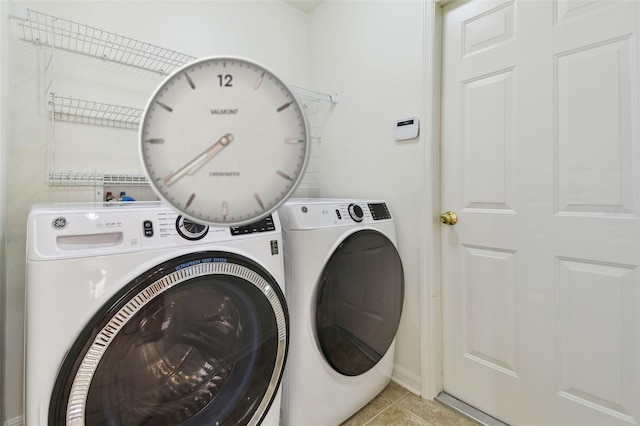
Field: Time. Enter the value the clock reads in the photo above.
7:39
